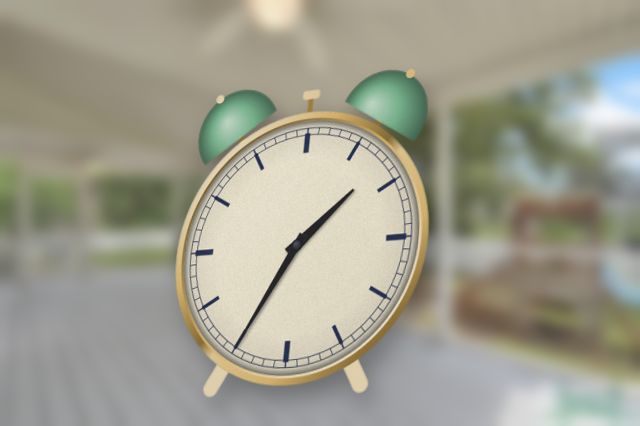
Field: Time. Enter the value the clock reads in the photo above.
1:35
